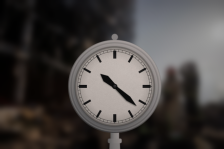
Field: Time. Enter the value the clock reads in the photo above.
10:22
